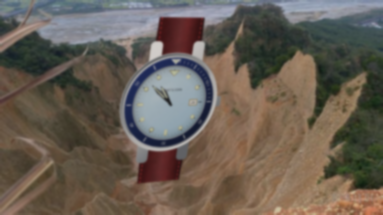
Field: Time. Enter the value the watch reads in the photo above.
10:52
